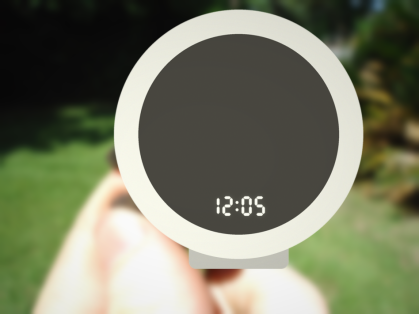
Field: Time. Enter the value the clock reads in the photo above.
12:05
